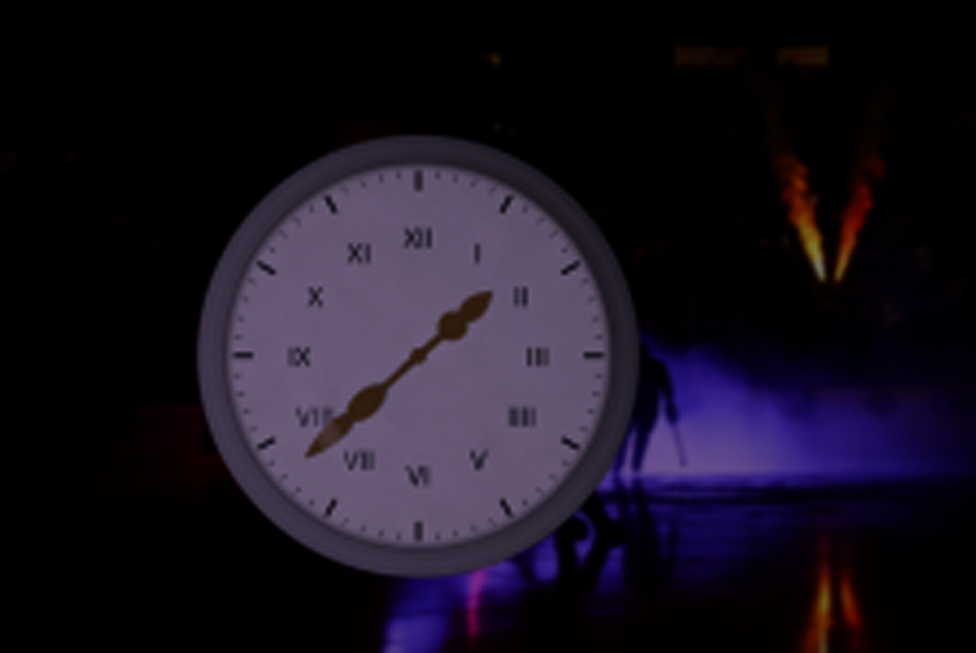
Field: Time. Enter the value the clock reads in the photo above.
1:38
